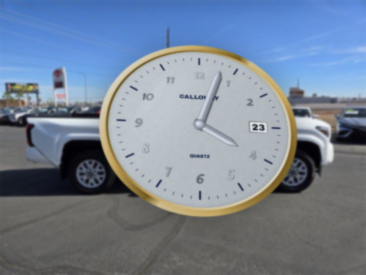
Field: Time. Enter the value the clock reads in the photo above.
4:03
